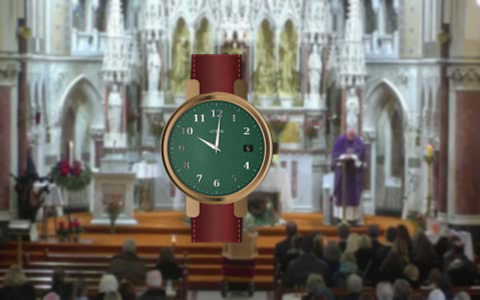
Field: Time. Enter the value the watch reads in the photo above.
10:01
